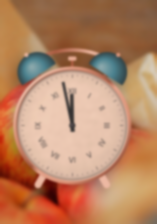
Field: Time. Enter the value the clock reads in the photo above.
11:58
